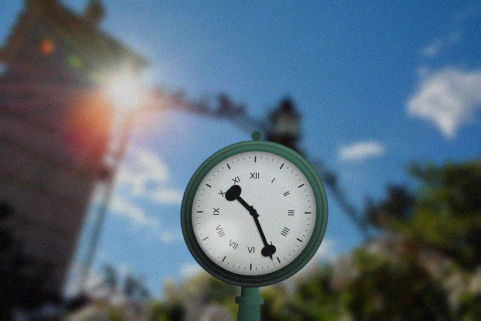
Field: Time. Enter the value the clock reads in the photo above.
10:26
